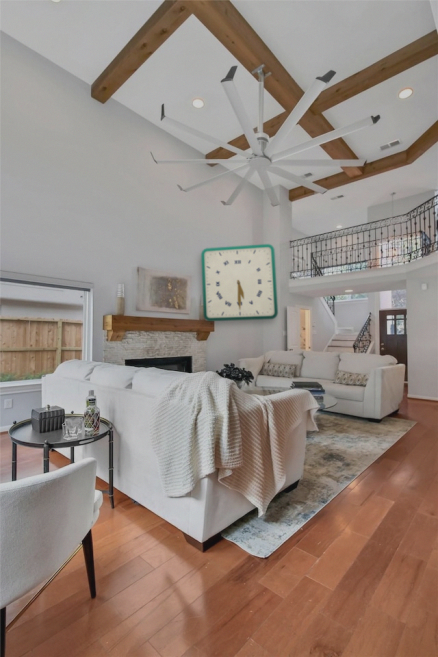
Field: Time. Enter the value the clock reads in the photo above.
5:30
